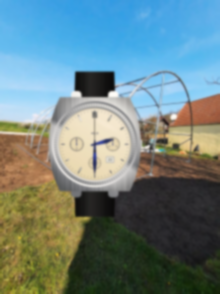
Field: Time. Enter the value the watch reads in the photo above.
2:30
